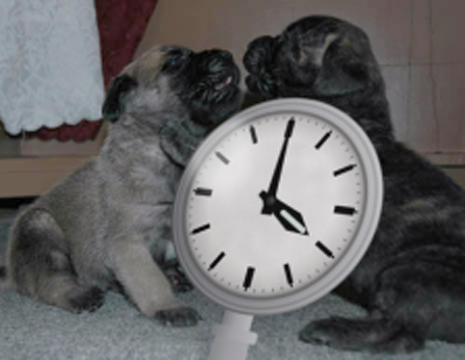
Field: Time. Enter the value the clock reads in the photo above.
4:00
